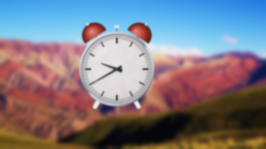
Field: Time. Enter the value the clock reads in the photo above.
9:40
